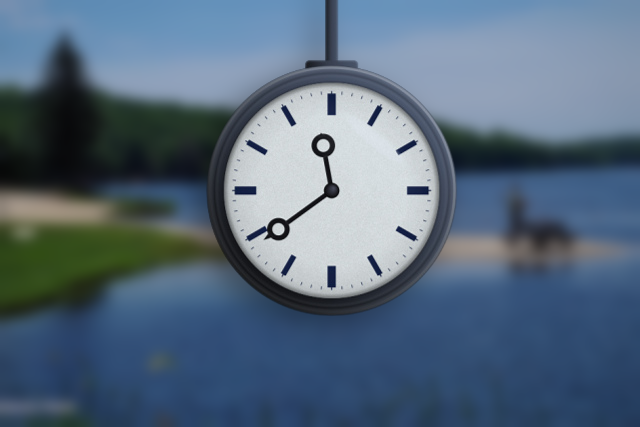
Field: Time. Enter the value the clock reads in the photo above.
11:39
